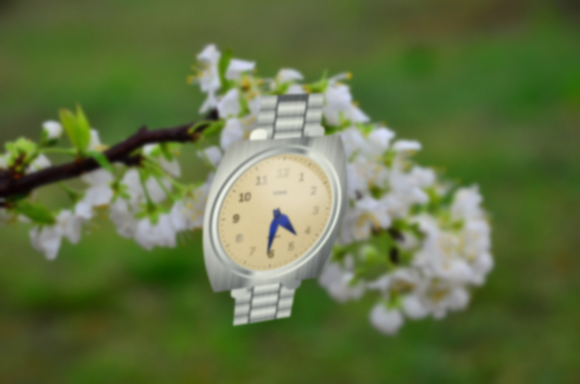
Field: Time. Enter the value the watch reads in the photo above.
4:31
